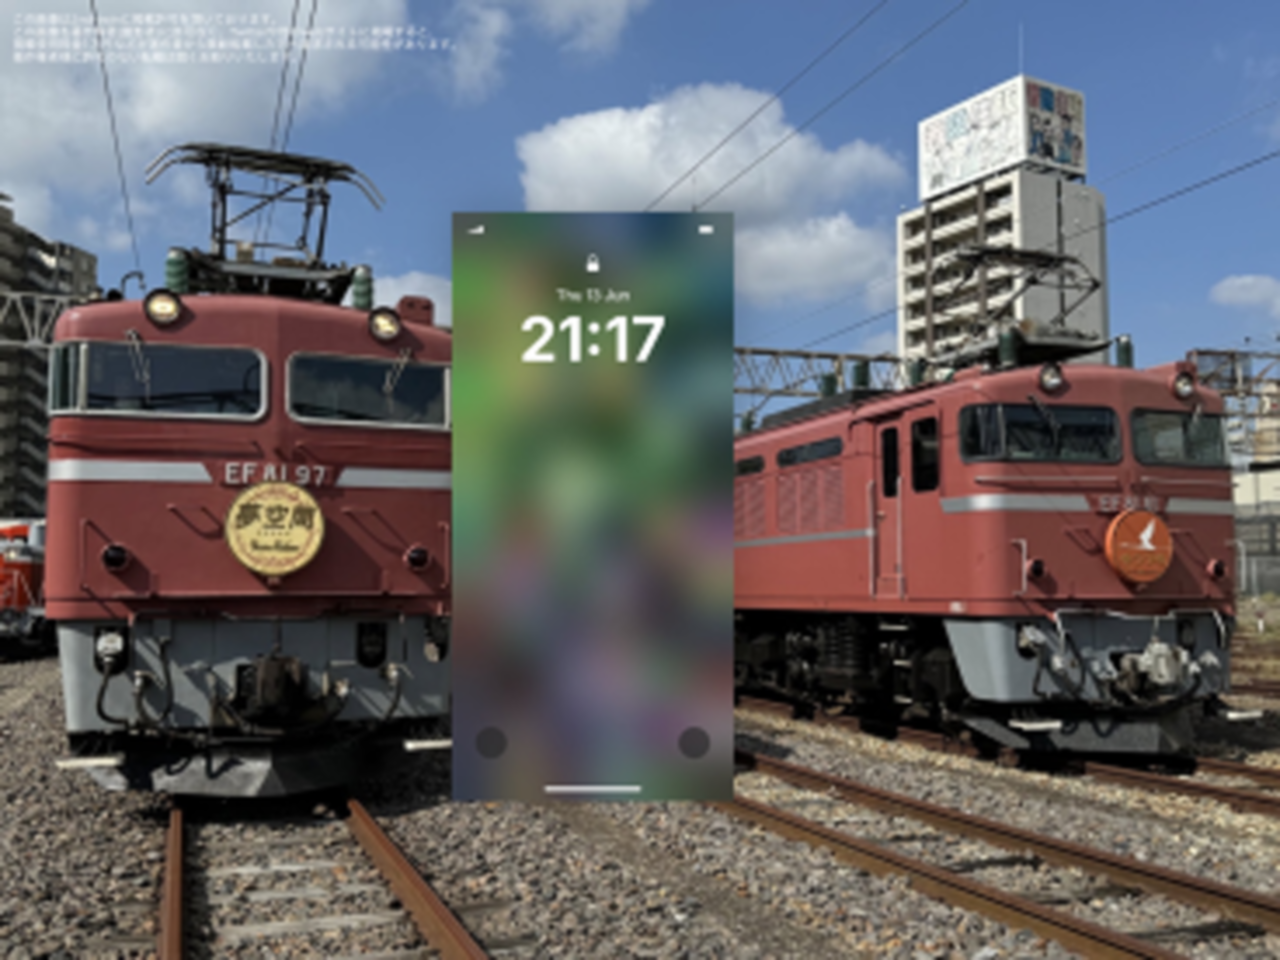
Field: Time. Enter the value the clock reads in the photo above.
21:17
